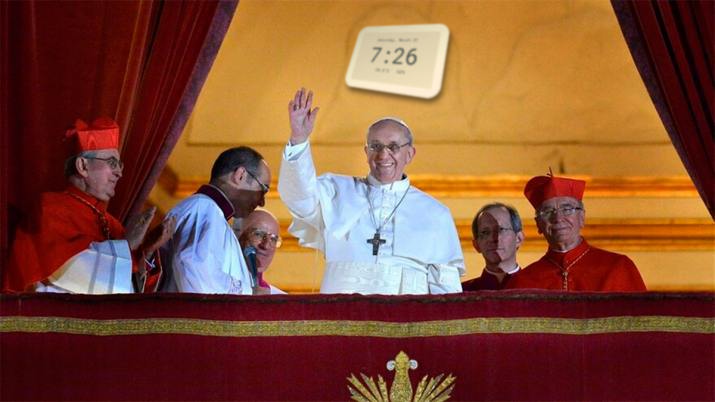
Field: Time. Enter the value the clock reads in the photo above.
7:26
